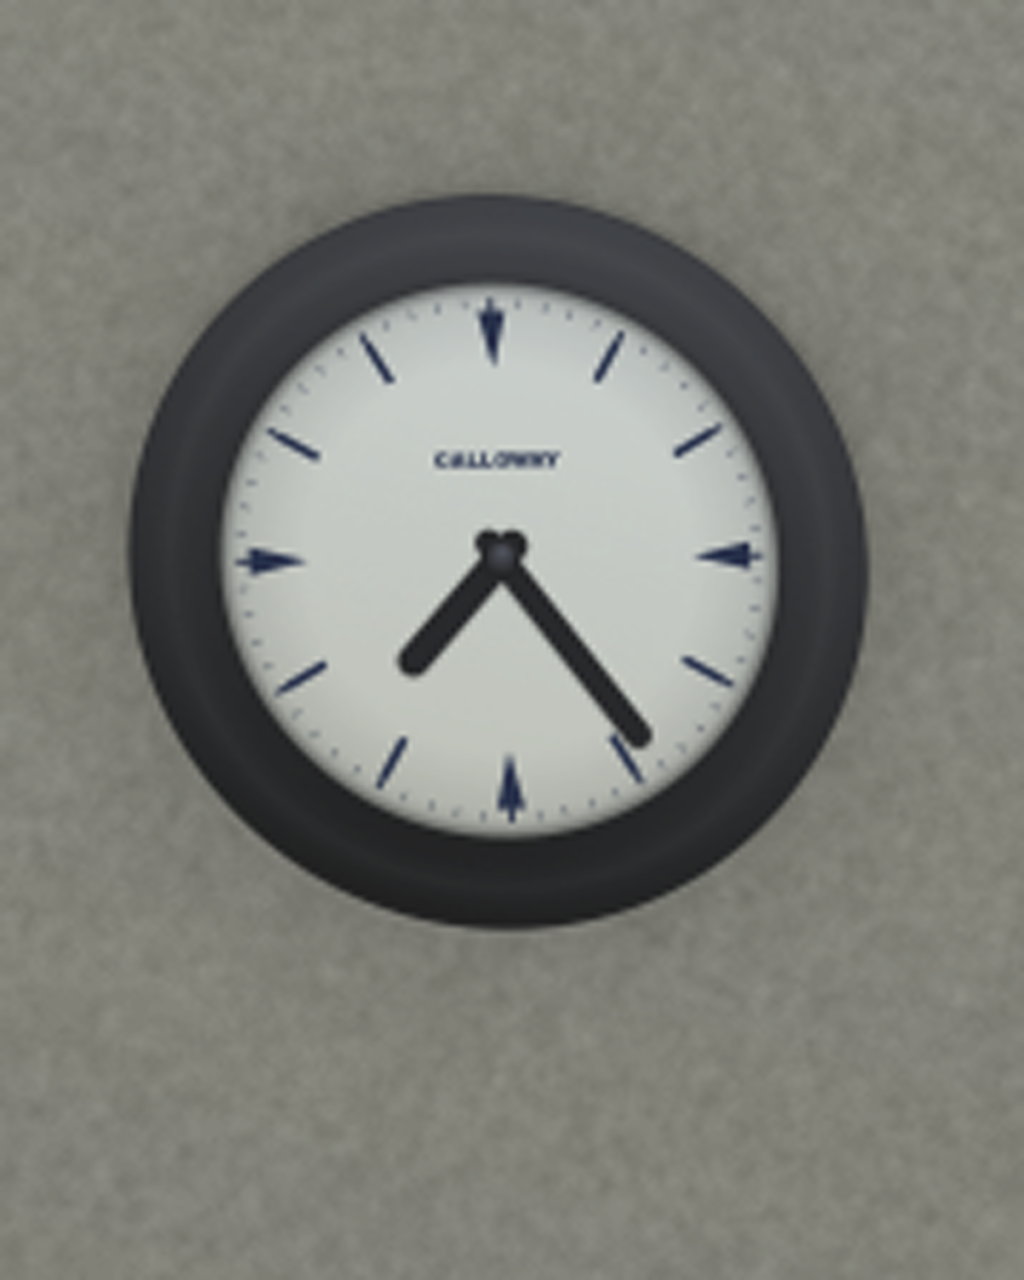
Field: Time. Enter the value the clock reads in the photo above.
7:24
